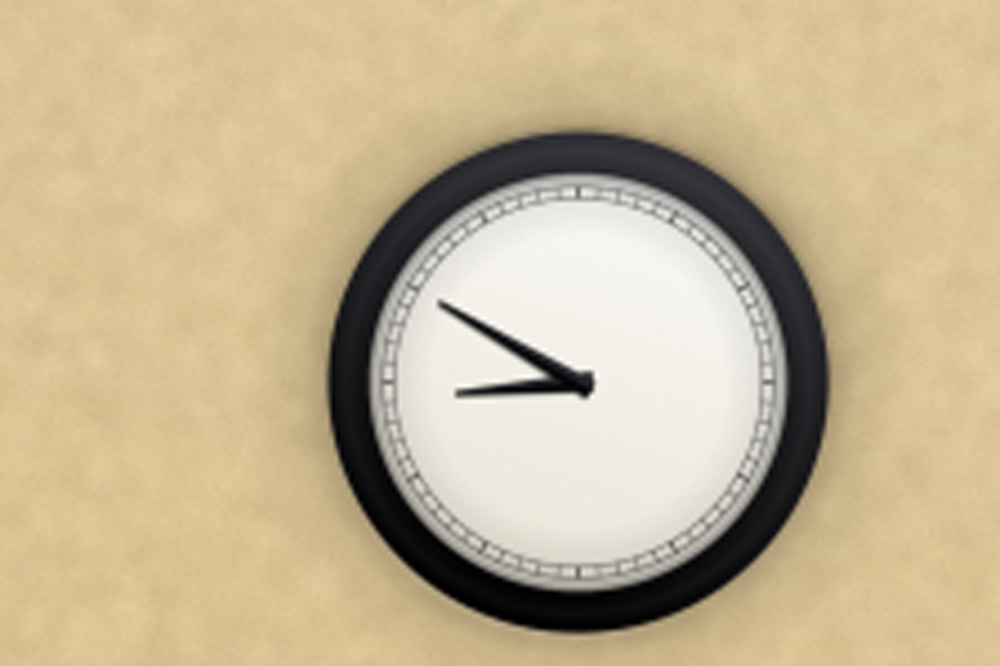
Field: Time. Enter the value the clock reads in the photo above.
8:50
